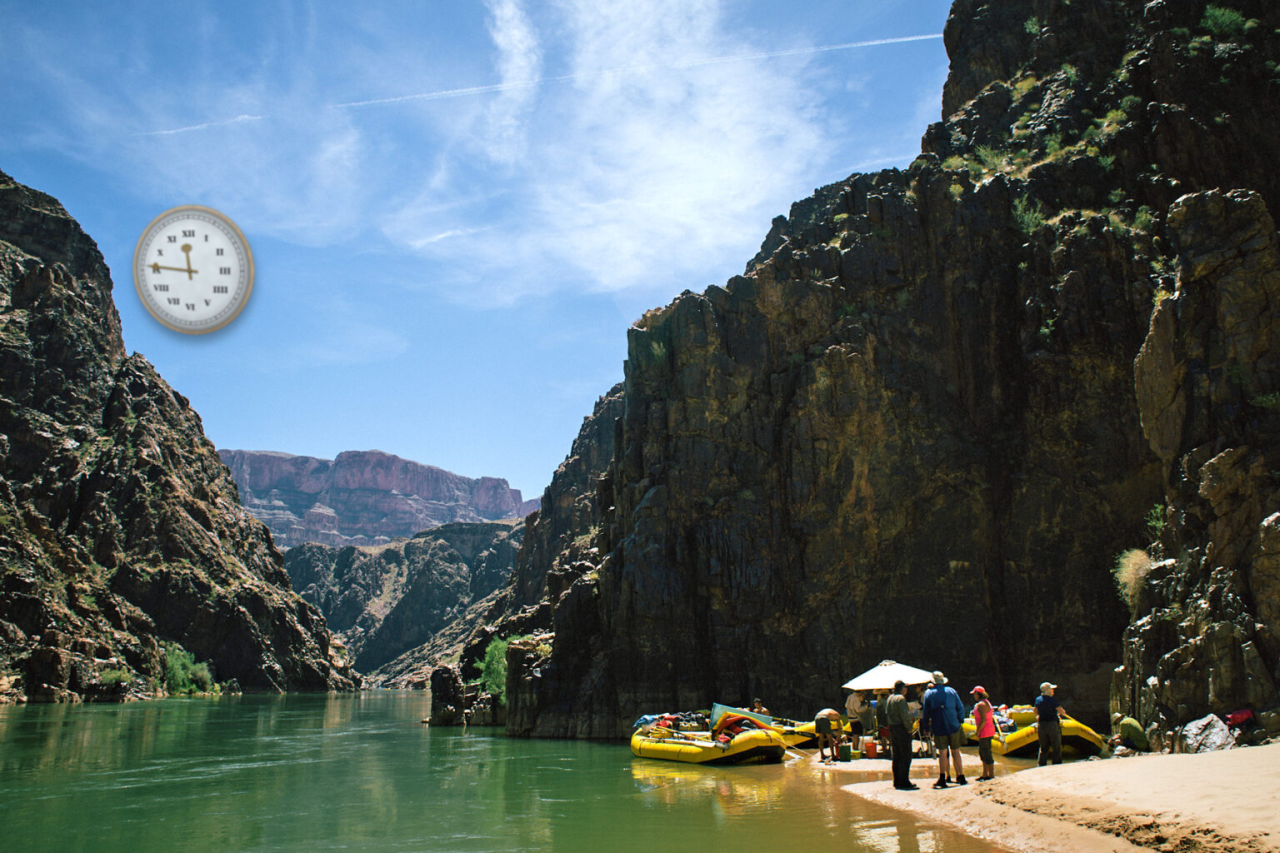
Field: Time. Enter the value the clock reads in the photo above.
11:46
